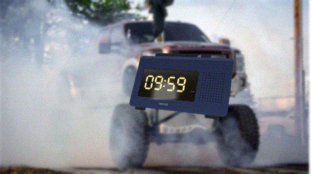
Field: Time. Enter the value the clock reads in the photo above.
9:59
